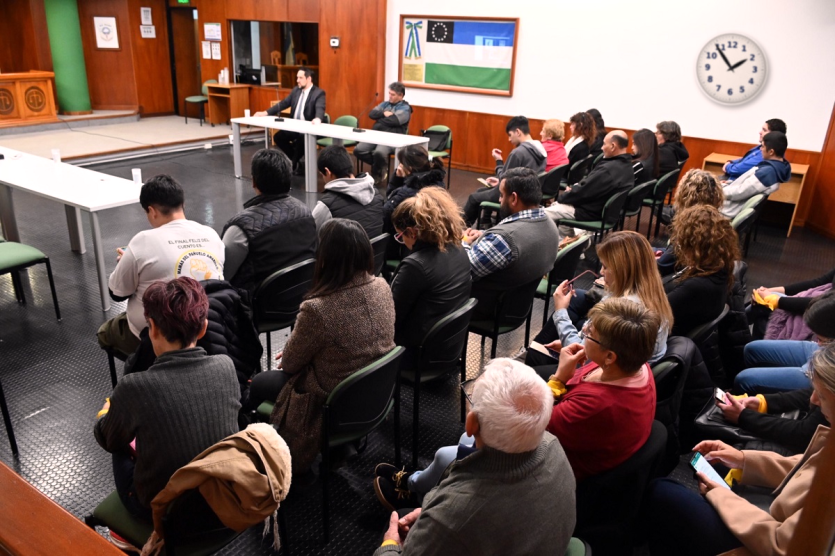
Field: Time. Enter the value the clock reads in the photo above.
1:54
